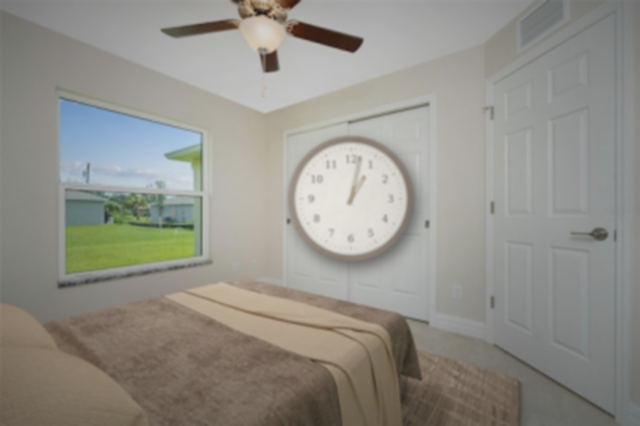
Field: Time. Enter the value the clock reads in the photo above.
1:02
